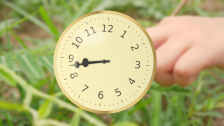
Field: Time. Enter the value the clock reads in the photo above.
8:43
